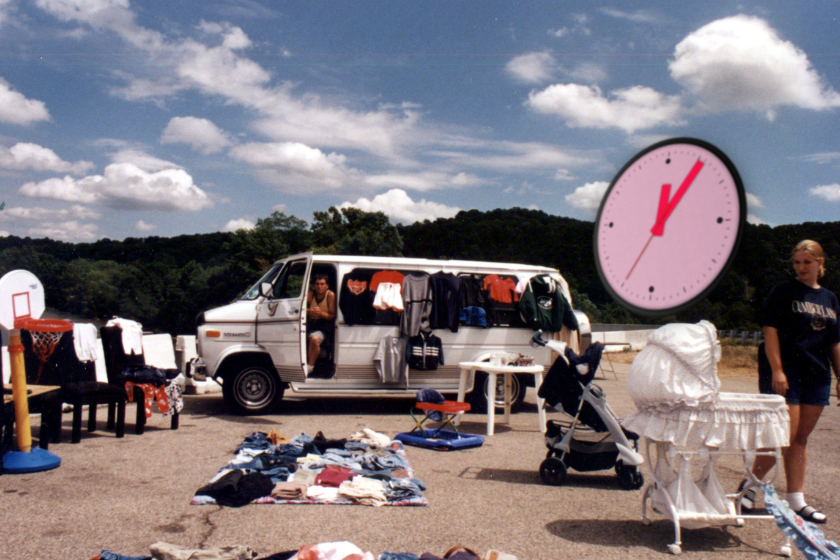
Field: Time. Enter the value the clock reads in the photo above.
12:05:35
